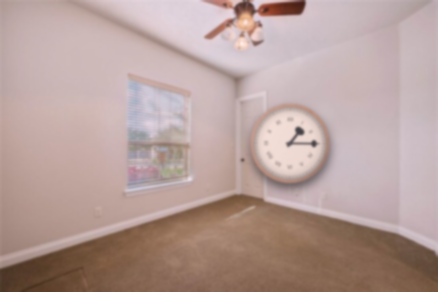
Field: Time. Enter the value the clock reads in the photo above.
1:15
